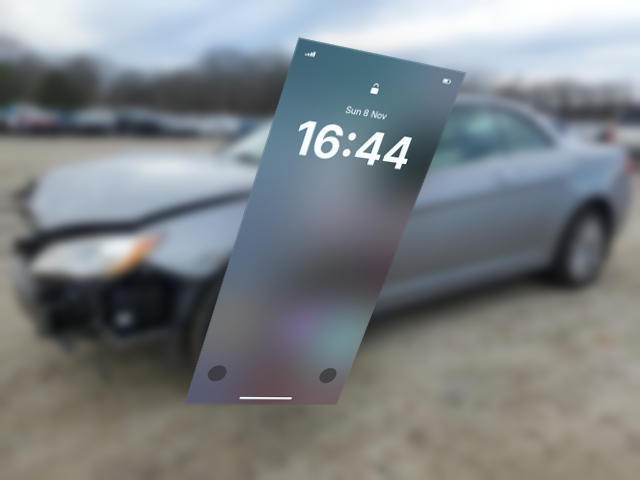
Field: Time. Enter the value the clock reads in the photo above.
16:44
